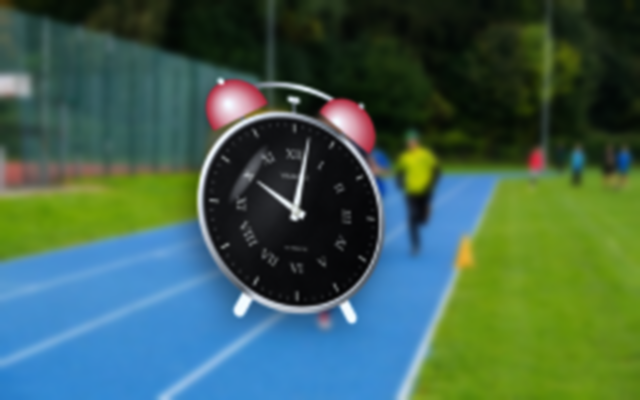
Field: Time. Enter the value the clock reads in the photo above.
10:02
